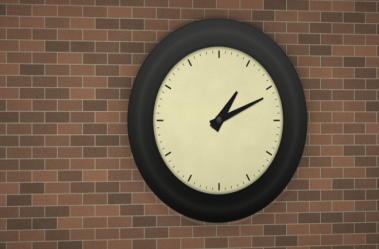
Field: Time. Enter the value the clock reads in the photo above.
1:11
